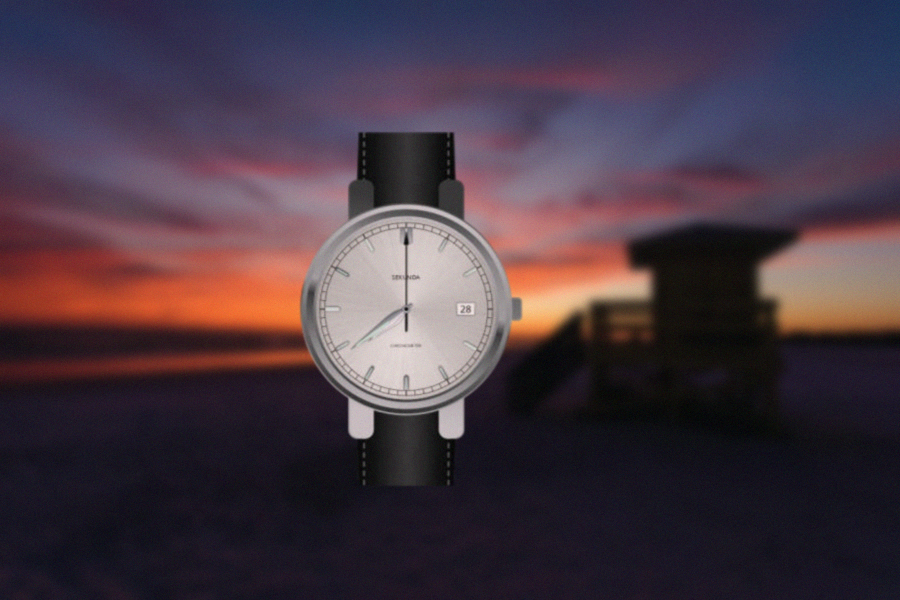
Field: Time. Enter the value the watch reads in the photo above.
7:39:00
